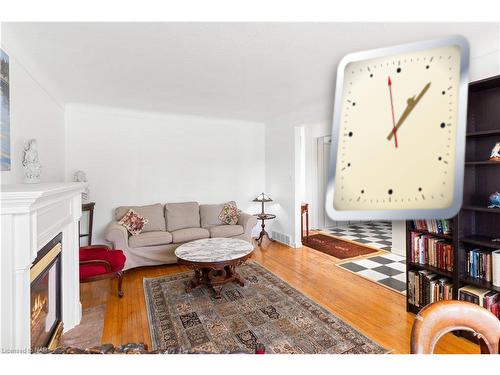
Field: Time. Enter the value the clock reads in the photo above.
1:06:58
